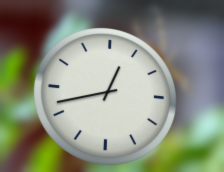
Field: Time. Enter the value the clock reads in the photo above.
12:42
